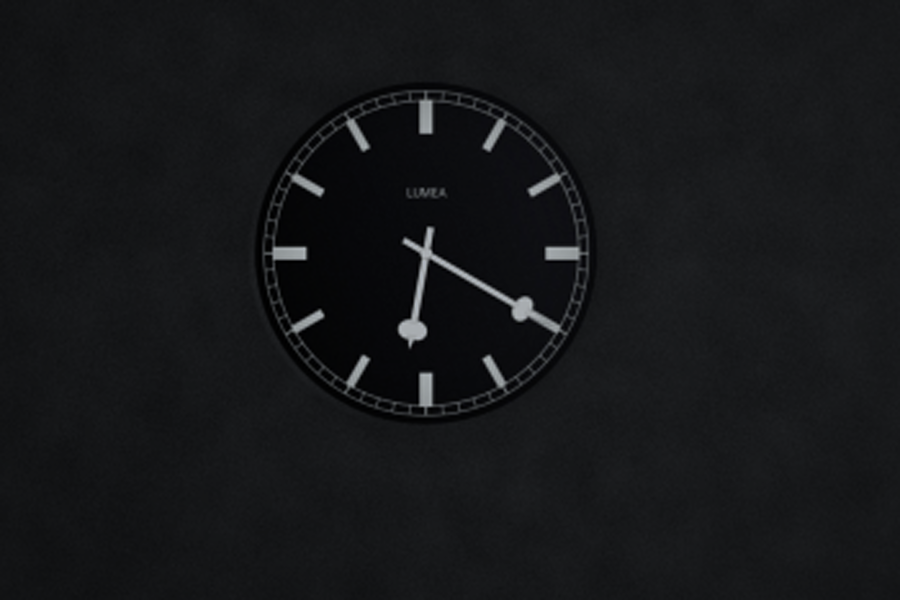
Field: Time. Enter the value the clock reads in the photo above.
6:20
